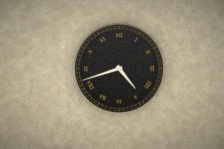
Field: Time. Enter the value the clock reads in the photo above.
4:42
